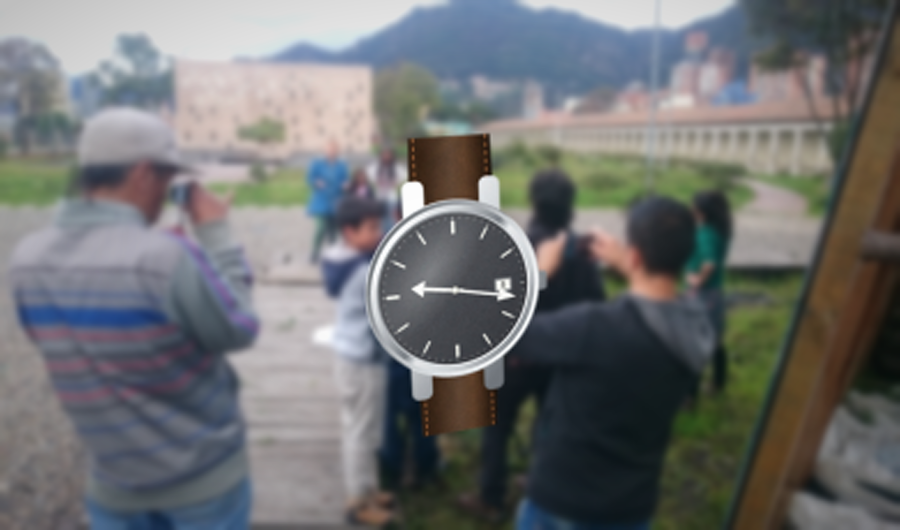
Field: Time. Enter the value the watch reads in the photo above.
9:17
